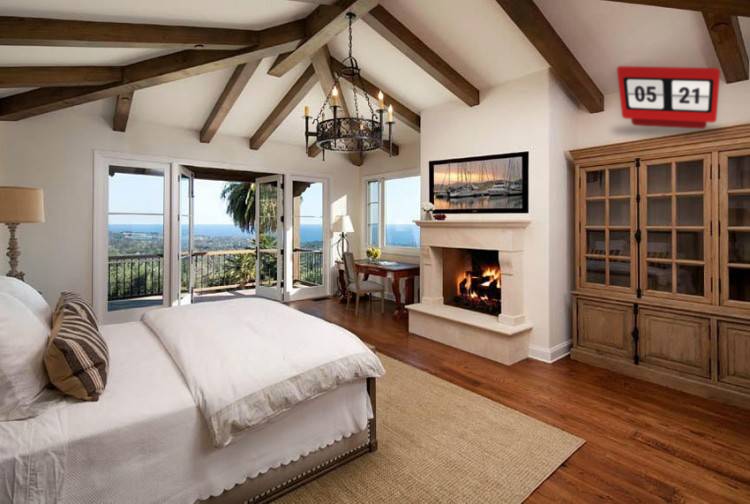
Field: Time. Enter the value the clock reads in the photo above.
5:21
